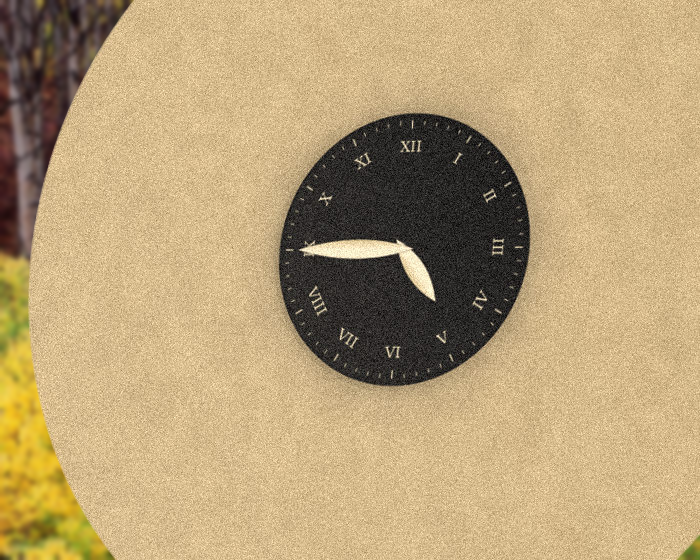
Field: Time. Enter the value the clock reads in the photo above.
4:45
